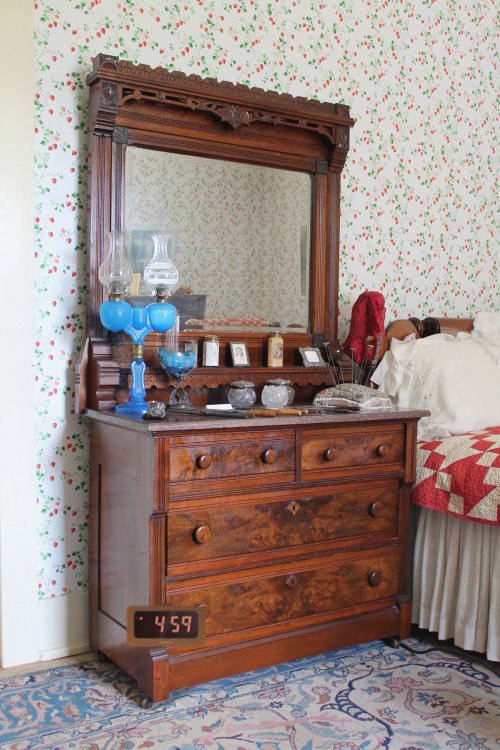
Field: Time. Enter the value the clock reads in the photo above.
4:59
